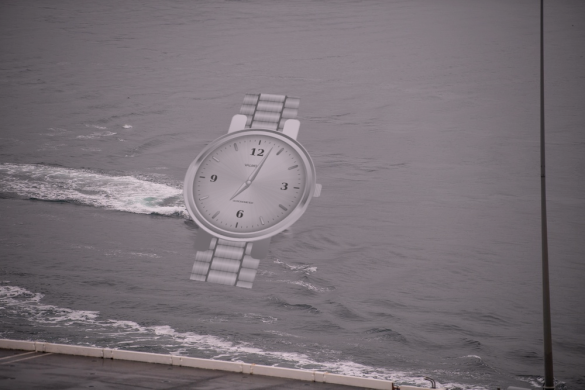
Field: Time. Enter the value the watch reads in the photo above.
7:03
